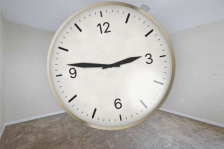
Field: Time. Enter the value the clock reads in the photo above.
2:47
